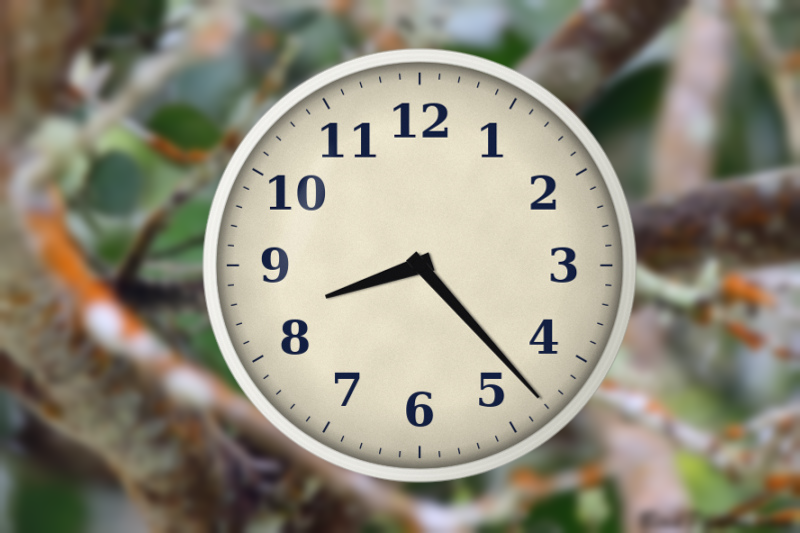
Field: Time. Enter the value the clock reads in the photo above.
8:23
